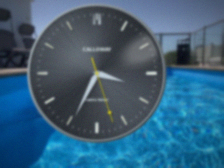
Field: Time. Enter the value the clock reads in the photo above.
3:34:27
